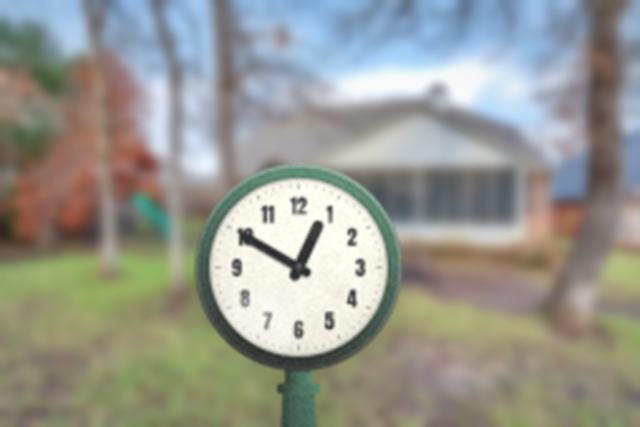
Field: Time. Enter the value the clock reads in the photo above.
12:50
